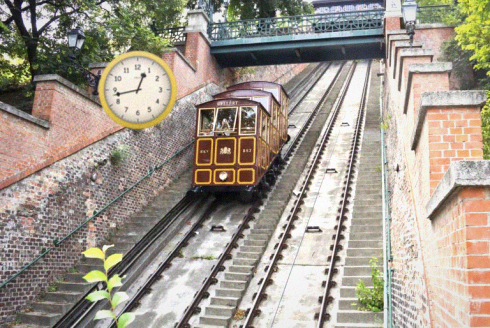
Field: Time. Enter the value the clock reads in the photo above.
12:43
